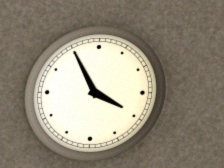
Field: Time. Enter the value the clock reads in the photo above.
3:55
